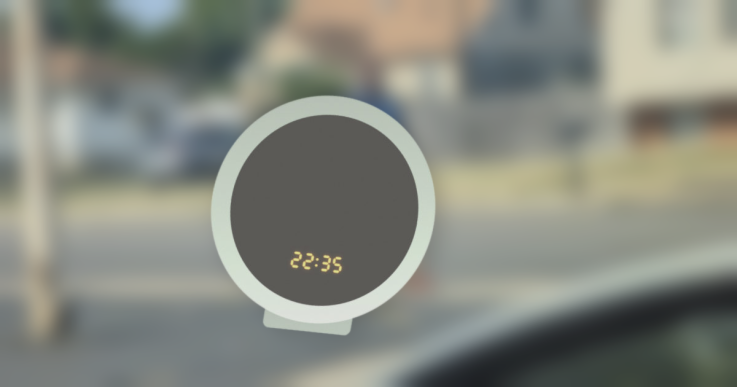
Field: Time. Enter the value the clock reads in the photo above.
22:35
